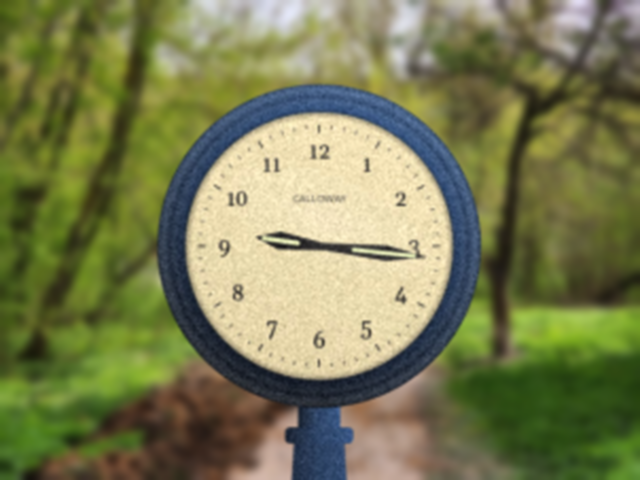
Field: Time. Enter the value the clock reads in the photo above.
9:16
